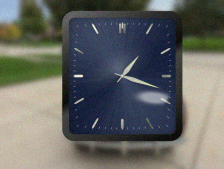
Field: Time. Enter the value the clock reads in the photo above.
1:18
